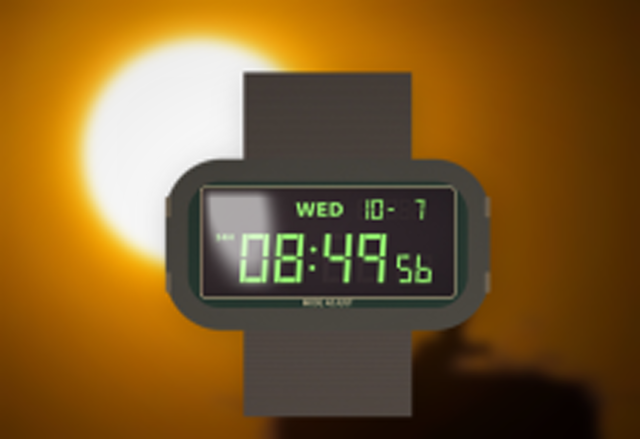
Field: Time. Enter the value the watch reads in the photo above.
8:49:56
